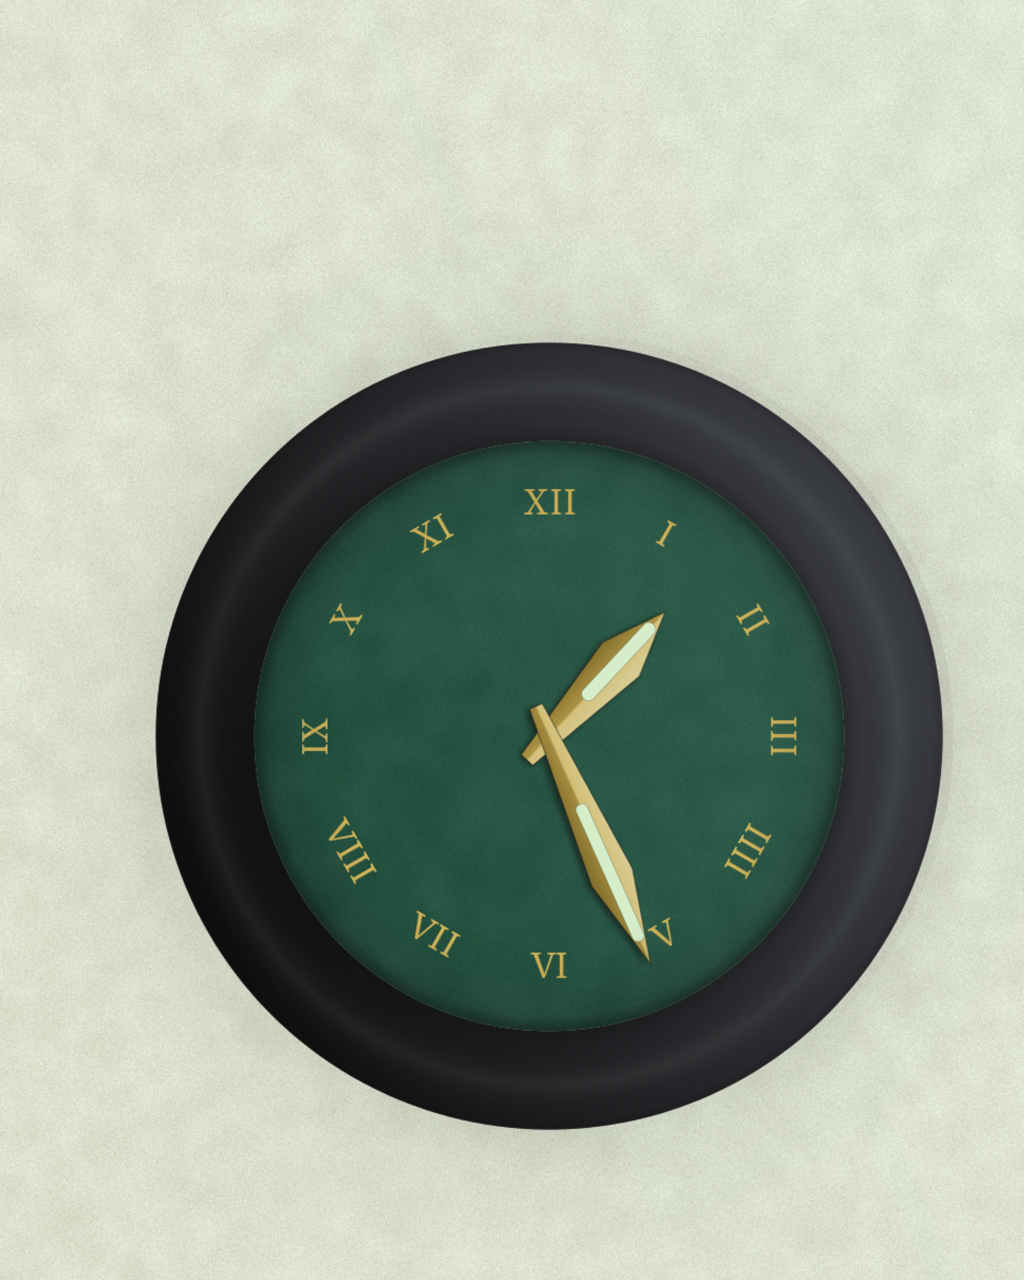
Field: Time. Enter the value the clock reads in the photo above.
1:26
